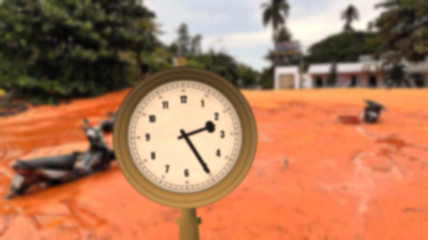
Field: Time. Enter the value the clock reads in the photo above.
2:25
